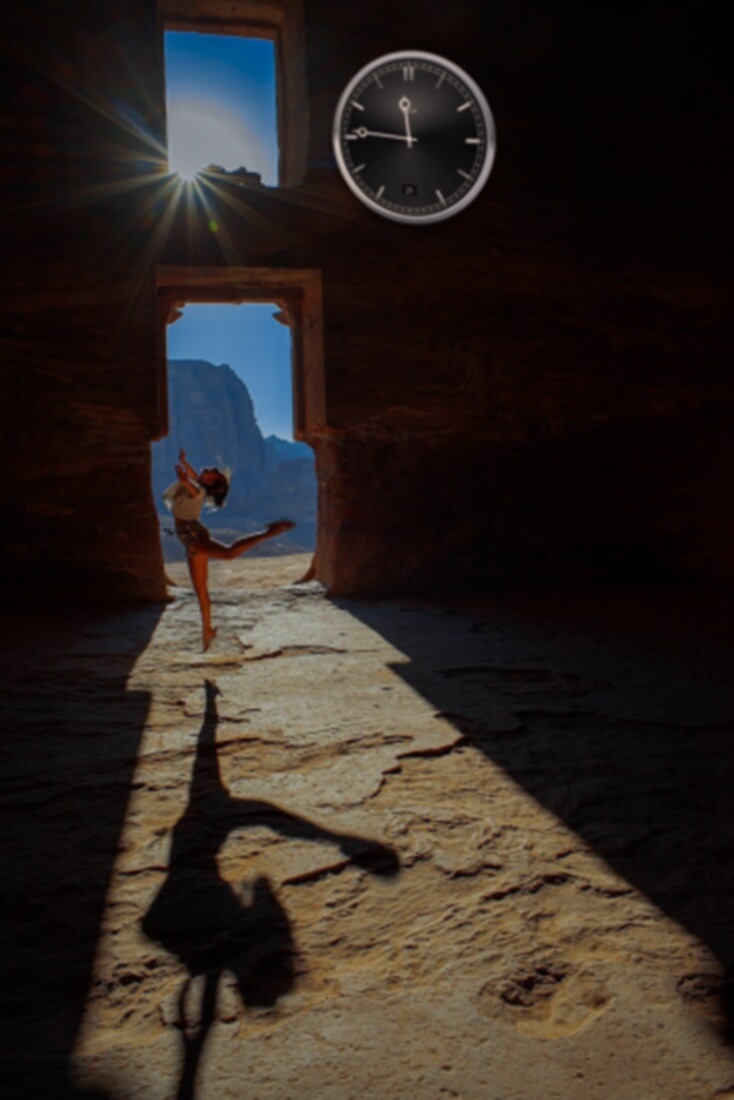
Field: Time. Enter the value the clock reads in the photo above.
11:46
